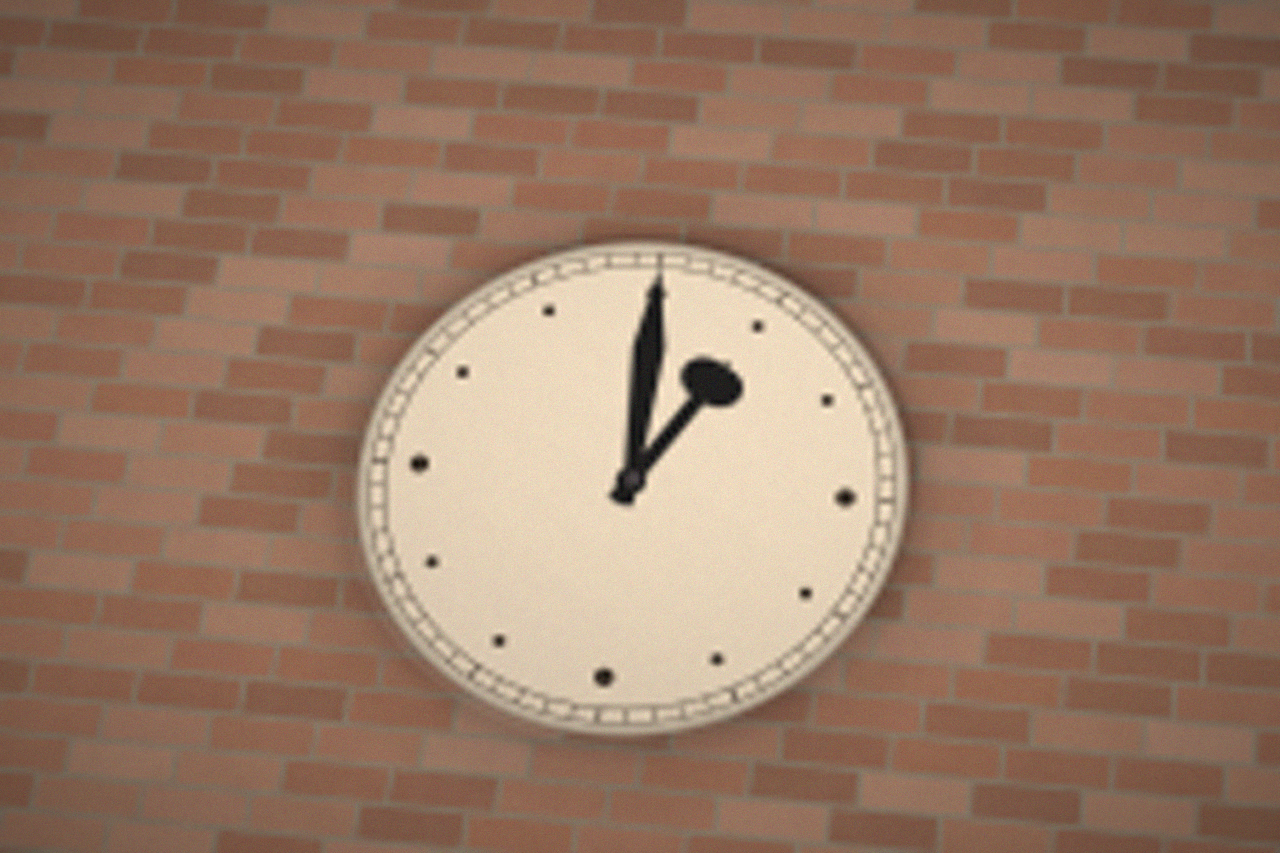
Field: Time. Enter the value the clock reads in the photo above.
1:00
